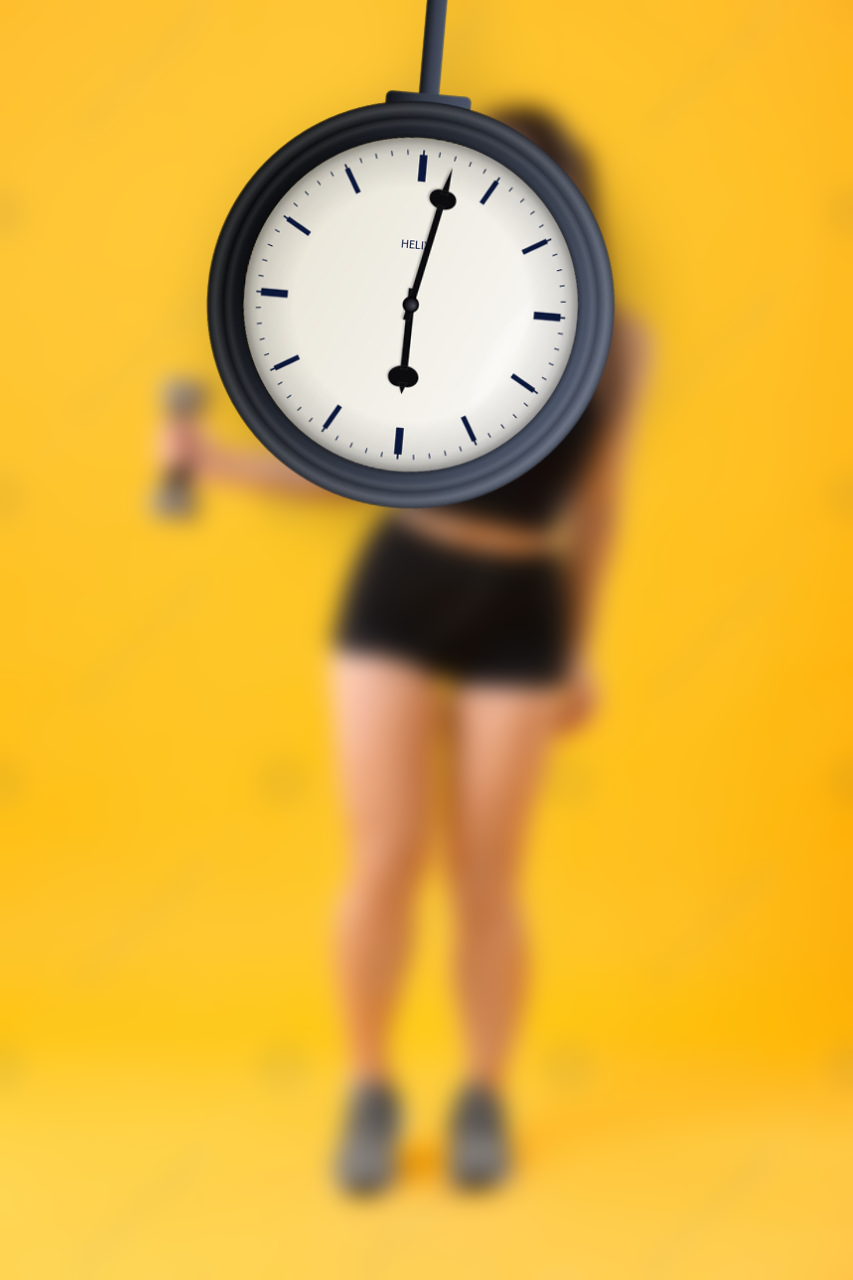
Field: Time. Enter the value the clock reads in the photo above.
6:02
